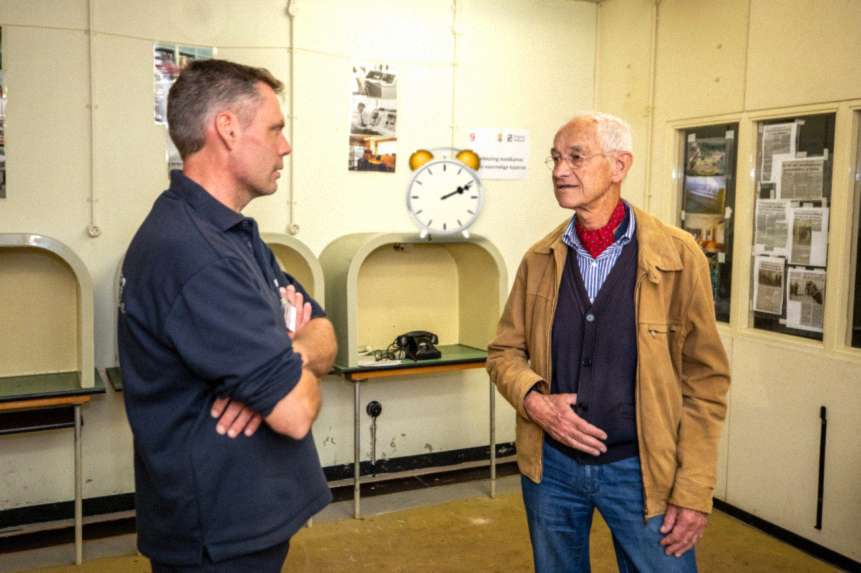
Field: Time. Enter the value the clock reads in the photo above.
2:11
